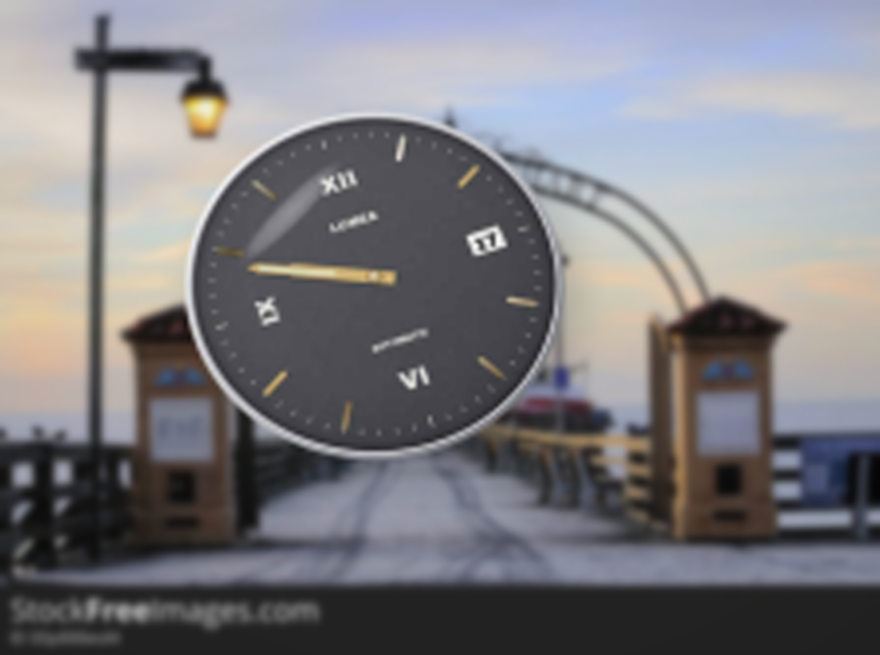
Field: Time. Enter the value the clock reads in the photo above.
9:49
